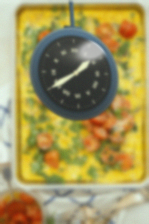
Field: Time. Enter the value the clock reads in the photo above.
1:40
